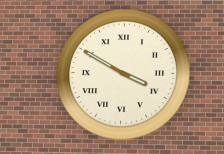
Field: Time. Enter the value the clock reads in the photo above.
3:50
